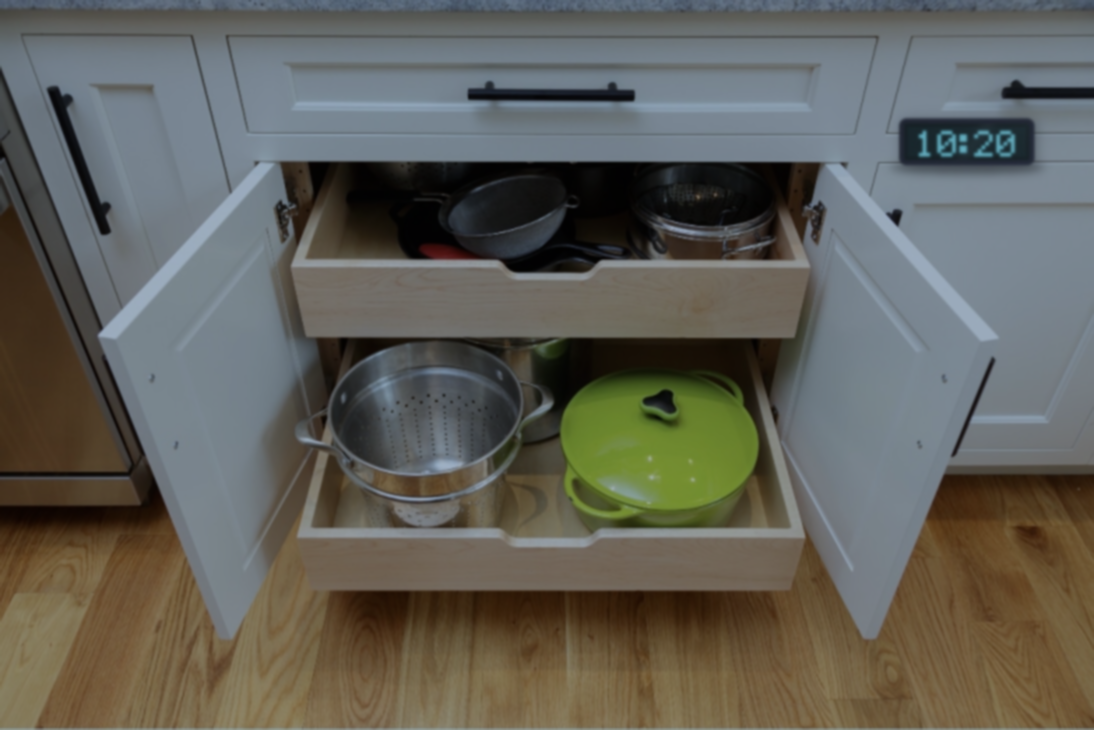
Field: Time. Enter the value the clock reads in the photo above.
10:20
